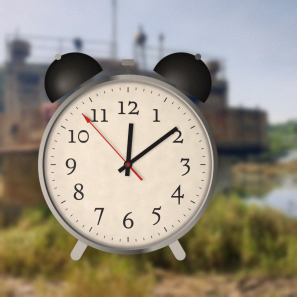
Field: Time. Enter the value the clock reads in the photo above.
12:08:53
